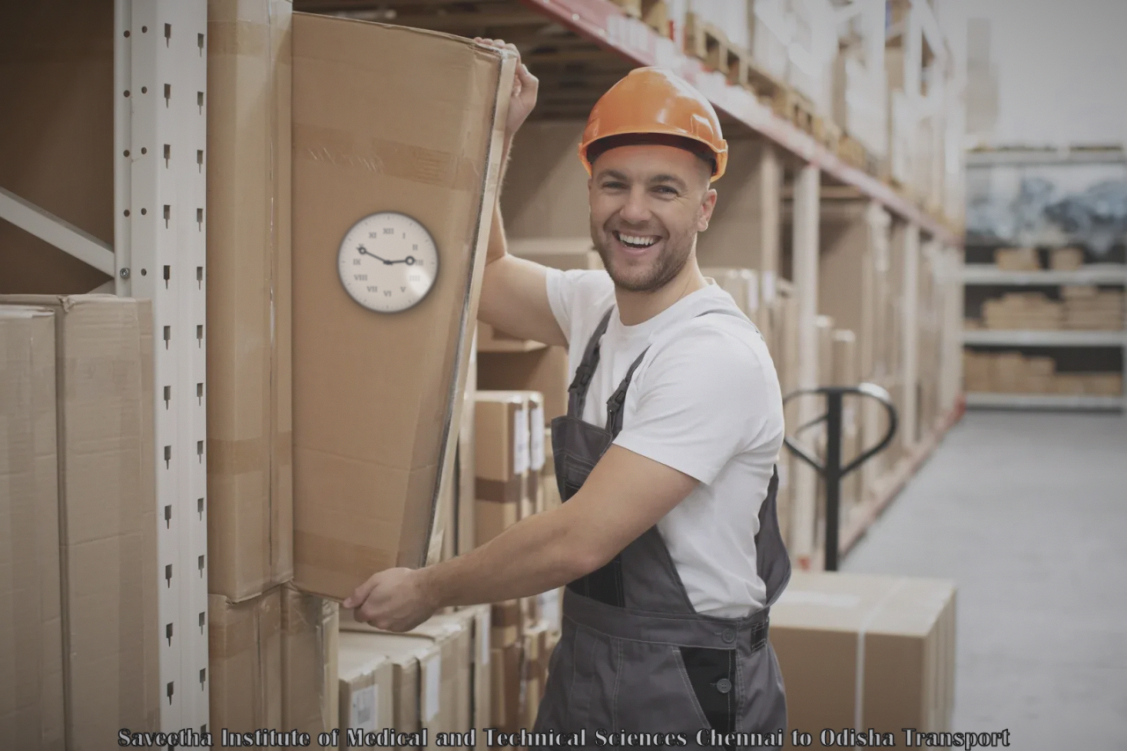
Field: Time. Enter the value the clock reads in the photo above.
2:49
